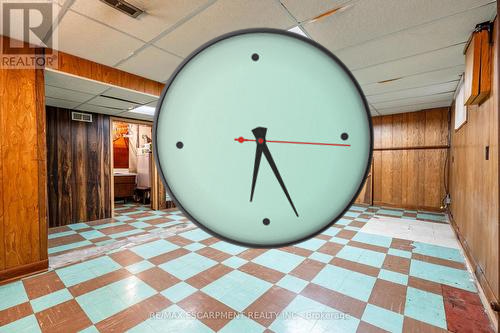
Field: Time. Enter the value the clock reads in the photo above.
6:26:16
